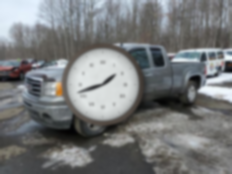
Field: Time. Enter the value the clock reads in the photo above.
1:42
